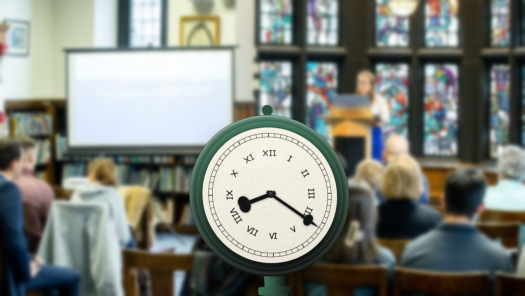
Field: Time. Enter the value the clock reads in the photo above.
8:21
